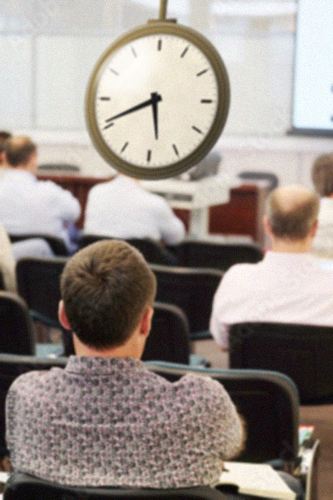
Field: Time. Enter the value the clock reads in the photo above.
5:41
